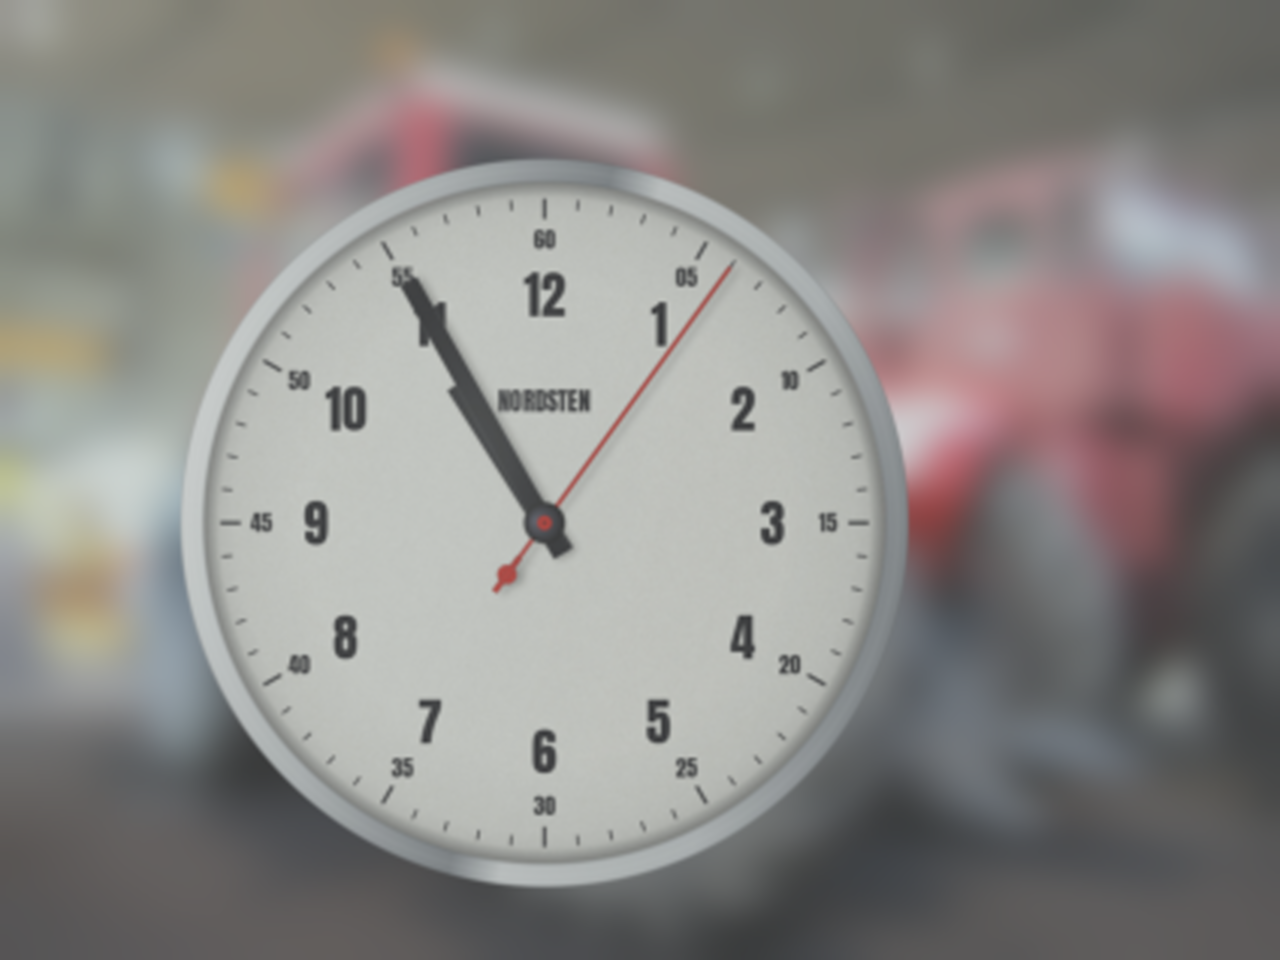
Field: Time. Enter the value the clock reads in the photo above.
10:55:06
